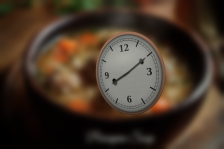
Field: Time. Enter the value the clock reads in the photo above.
8:10
